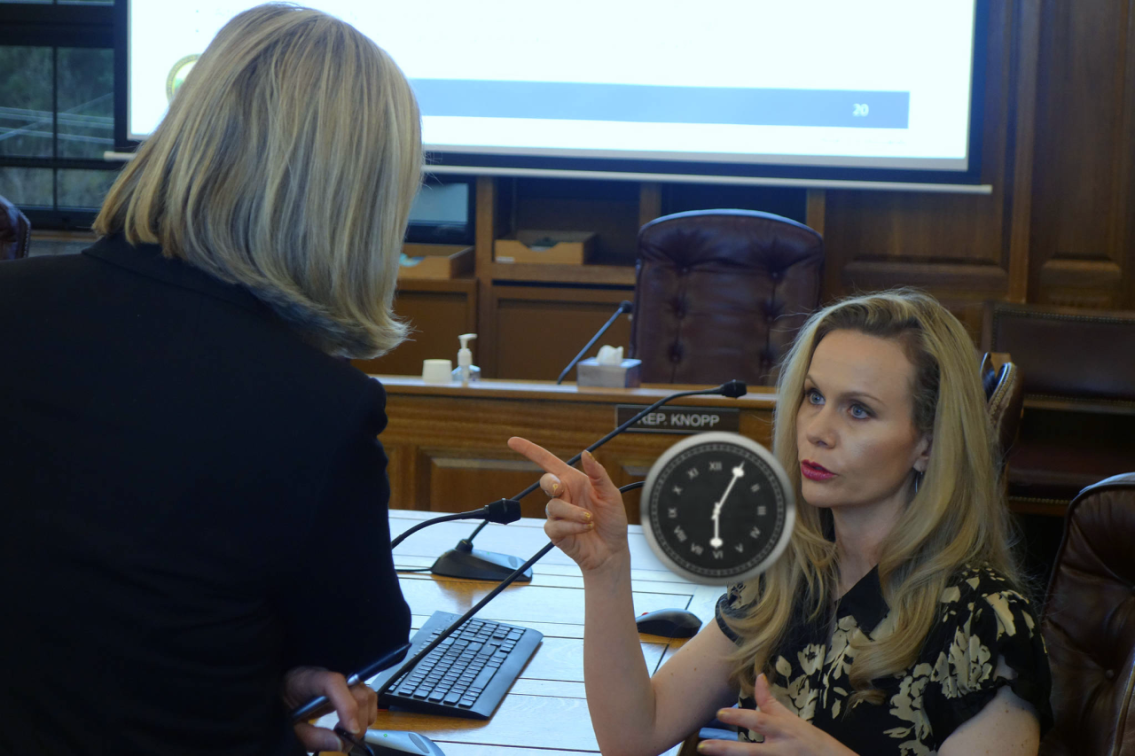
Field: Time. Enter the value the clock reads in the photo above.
6:05
